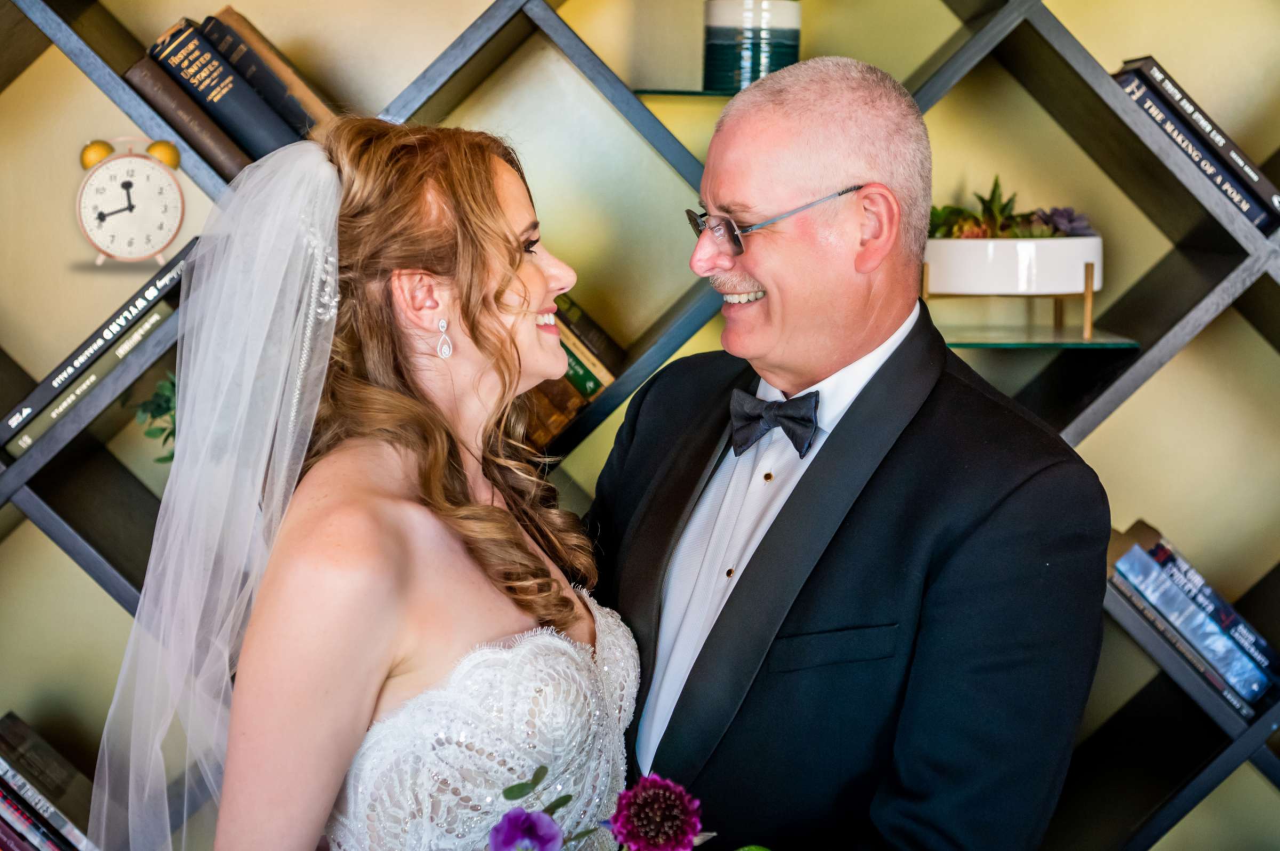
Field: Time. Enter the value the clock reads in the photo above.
11:42
